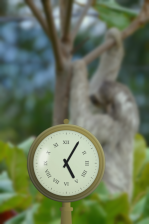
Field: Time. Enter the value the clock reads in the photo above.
5:05
